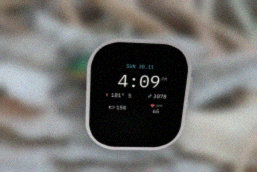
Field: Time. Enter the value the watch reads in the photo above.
4:09
